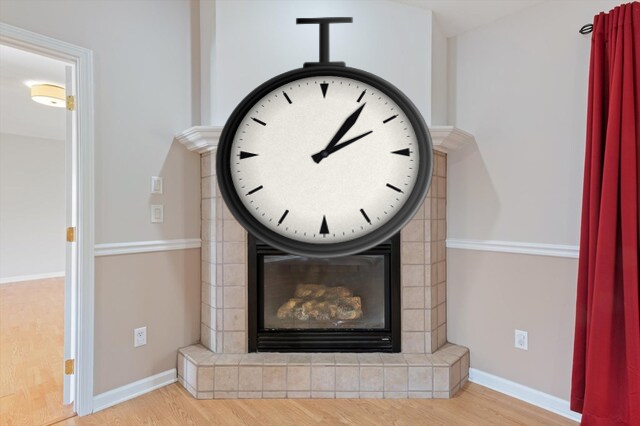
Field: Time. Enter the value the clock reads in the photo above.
2:06
